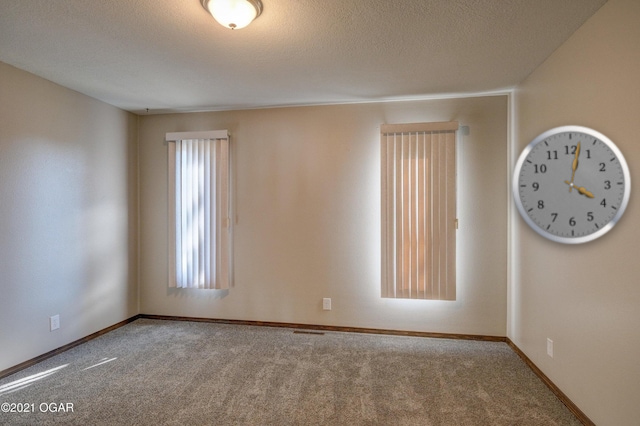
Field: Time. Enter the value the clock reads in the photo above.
4:02
